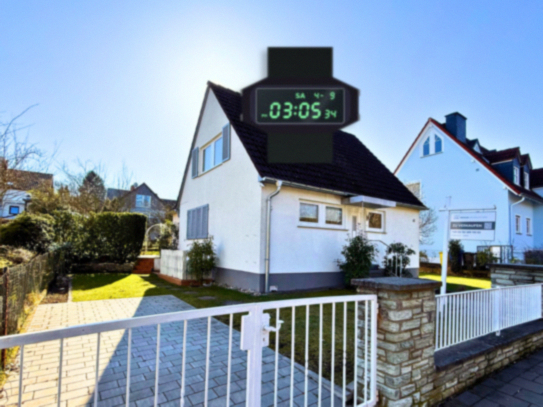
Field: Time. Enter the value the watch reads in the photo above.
3:05
